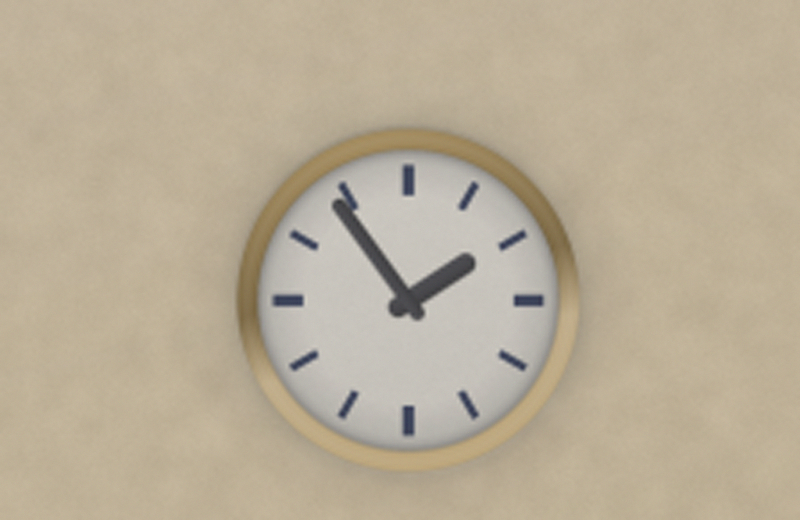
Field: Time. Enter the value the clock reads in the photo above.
1:54
